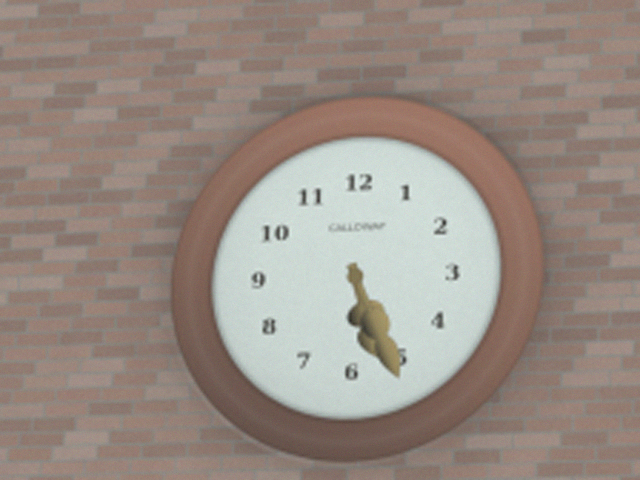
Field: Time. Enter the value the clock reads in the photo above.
5:26
